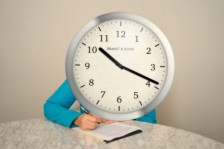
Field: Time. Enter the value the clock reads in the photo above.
10:19
